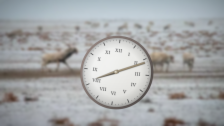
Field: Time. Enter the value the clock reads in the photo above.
8:11
